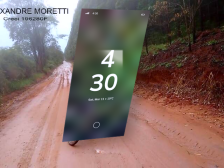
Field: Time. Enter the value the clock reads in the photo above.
4:30
